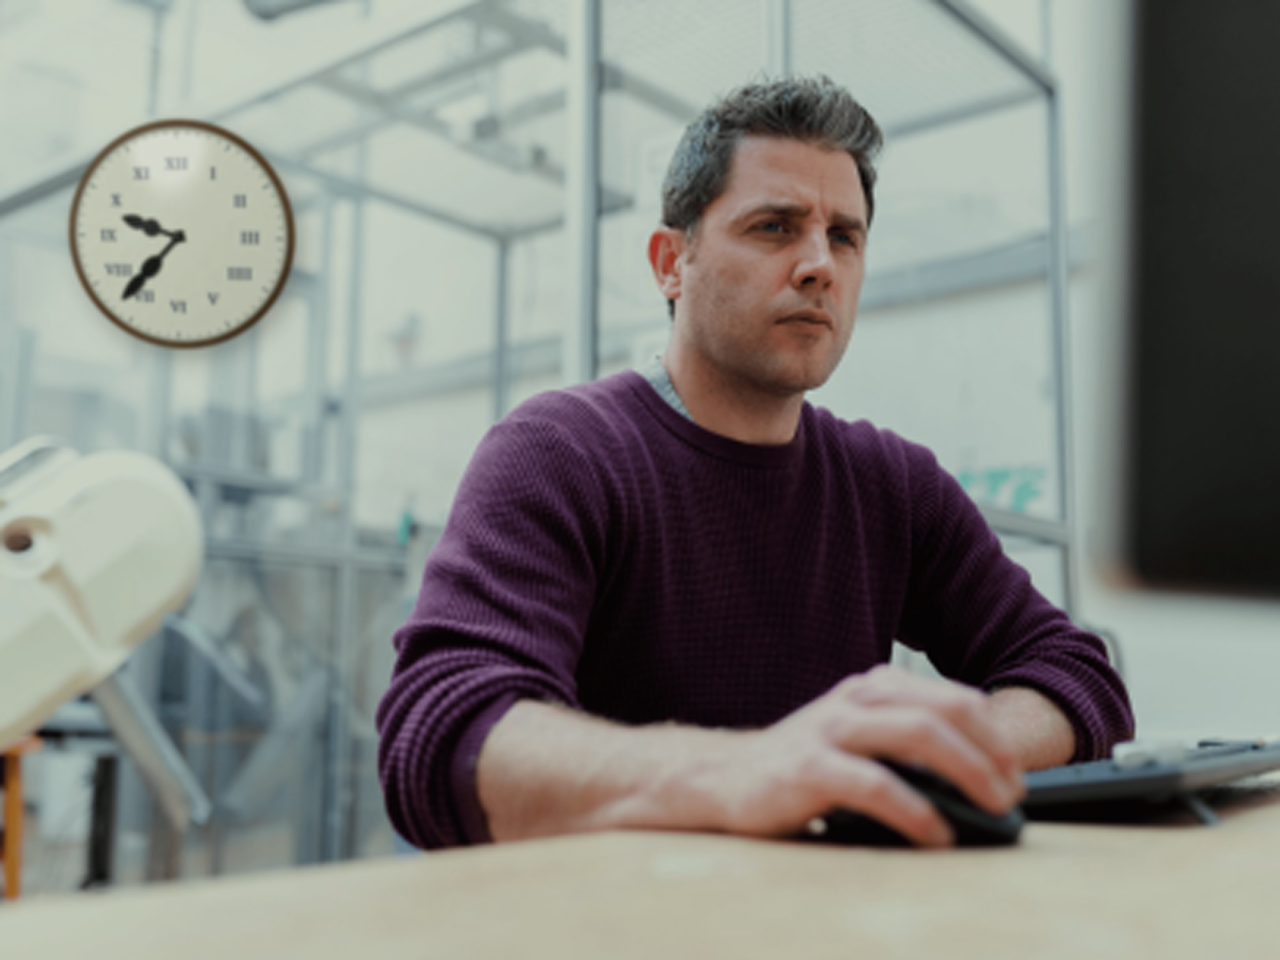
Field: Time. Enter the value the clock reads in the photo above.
9:37
